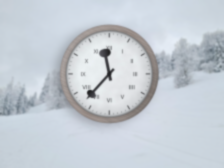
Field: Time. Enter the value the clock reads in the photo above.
11:37
